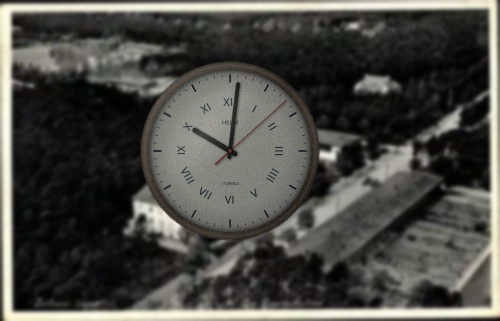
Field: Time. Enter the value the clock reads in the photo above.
10:01:08
